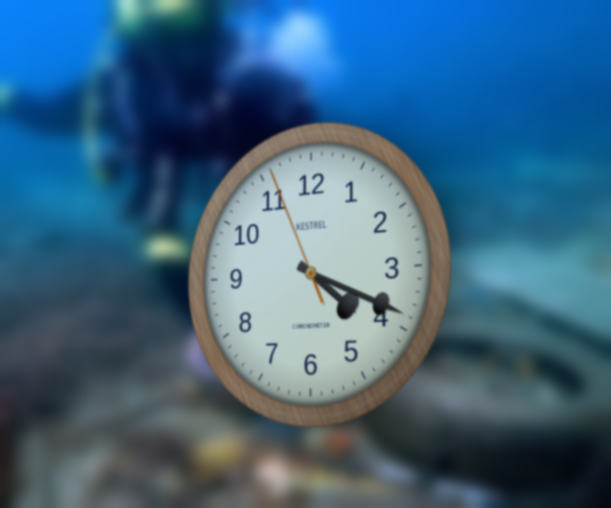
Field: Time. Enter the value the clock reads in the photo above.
4:18:56
